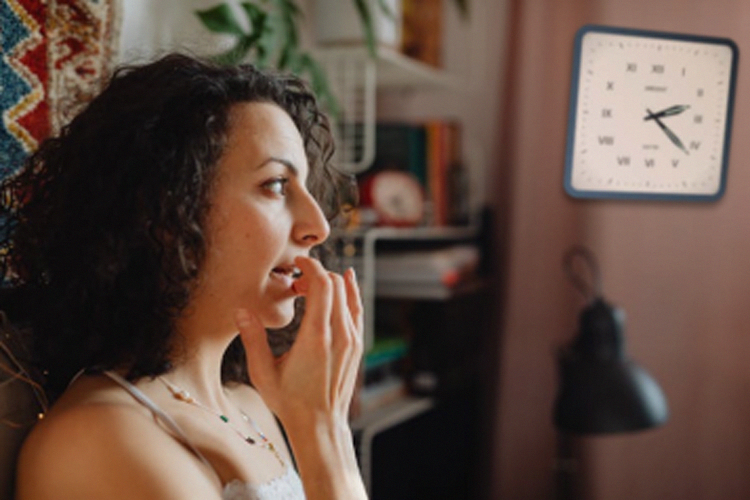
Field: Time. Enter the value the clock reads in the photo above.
2:22
